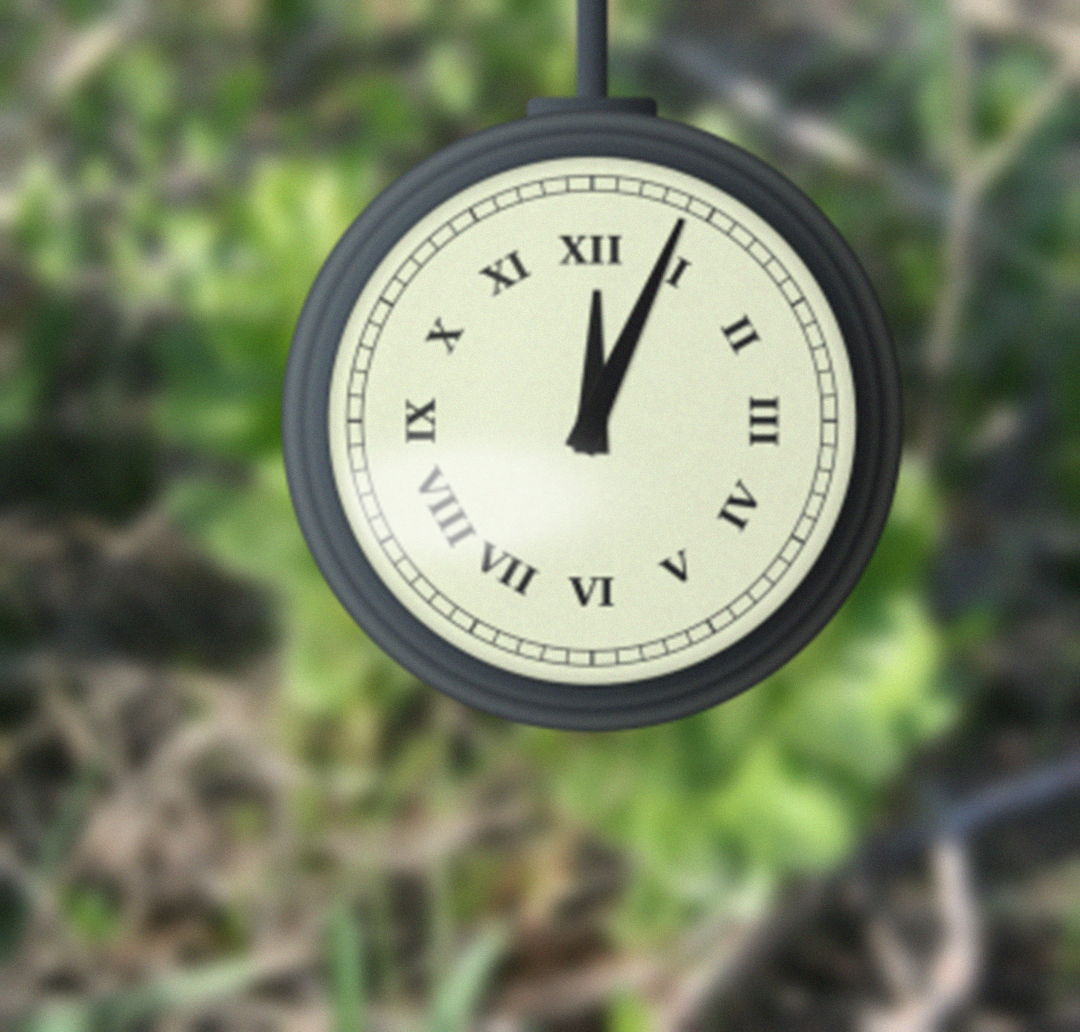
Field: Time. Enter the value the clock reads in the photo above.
12:04
